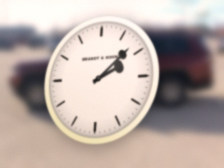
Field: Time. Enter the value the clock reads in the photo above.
2:08
